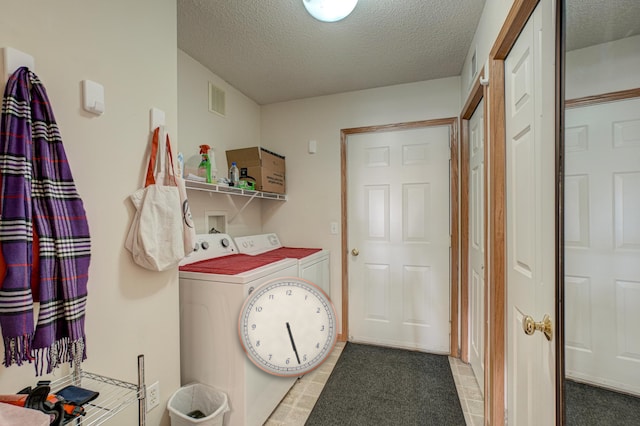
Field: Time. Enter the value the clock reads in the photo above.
5:27
